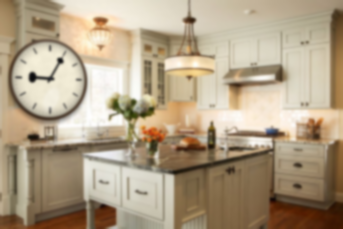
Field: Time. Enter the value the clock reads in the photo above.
9:05
